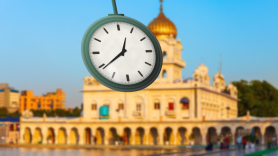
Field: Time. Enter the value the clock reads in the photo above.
12:39
